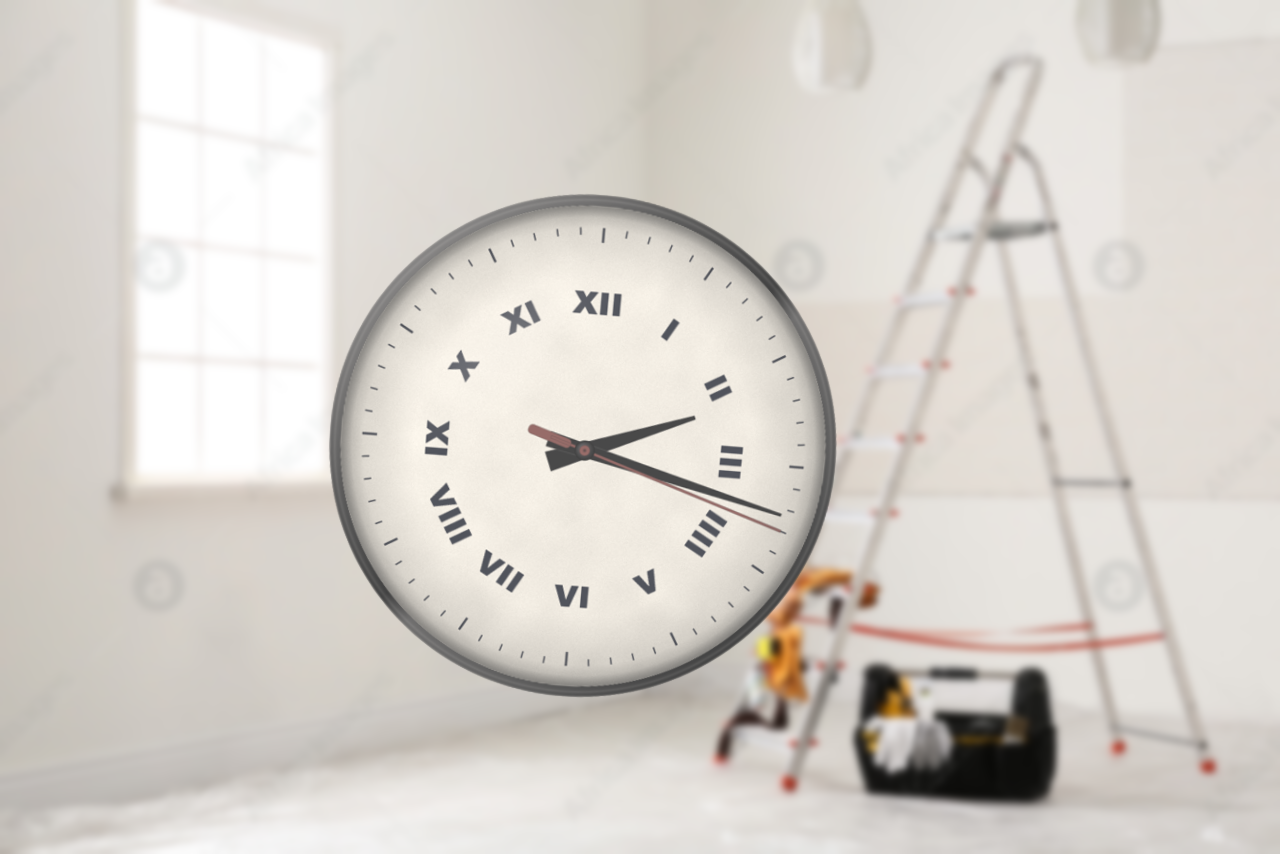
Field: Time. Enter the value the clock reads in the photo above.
2:17:18
